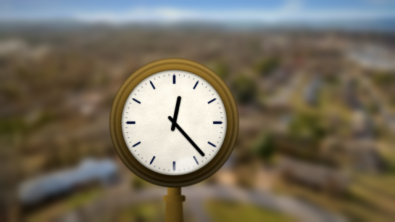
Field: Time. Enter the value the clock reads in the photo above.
12:23
